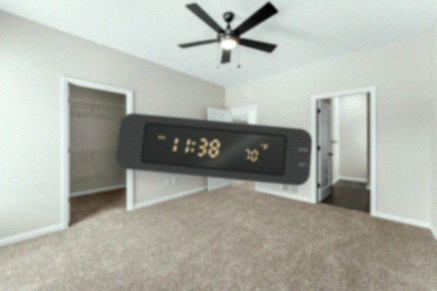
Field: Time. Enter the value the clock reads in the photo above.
11:38
